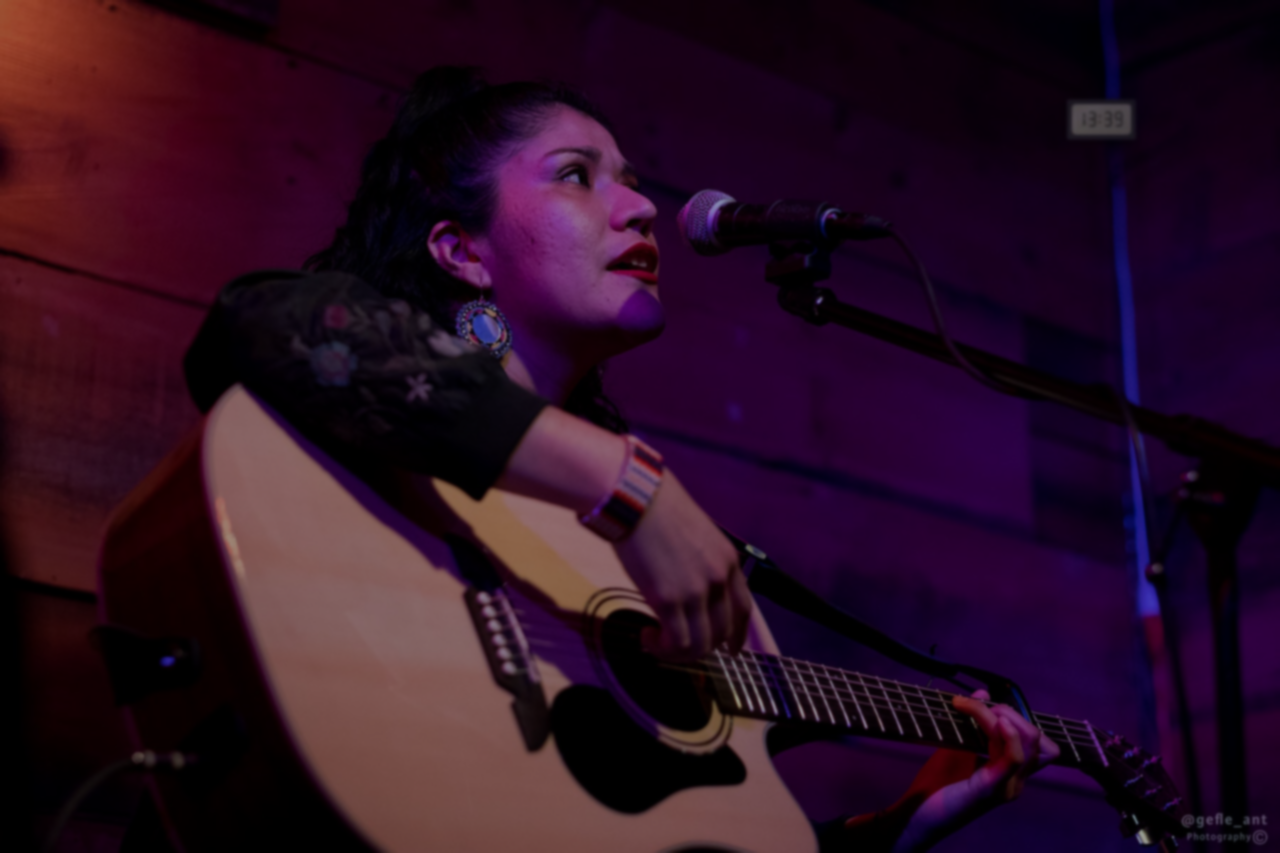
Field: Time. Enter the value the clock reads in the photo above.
13:39
